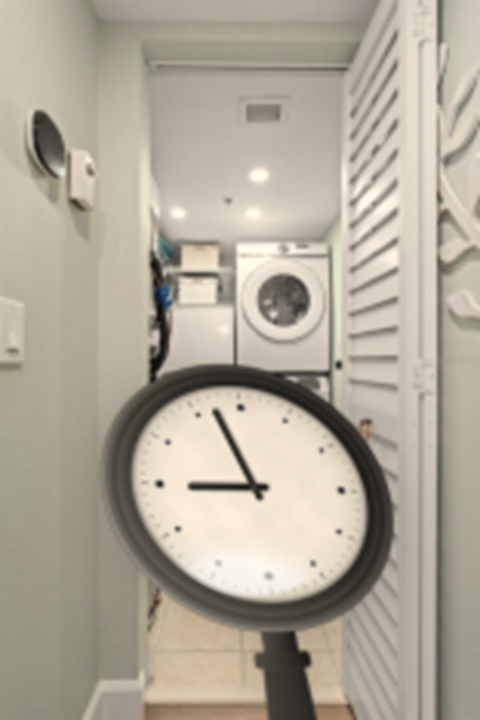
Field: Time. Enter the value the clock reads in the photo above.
8:57
